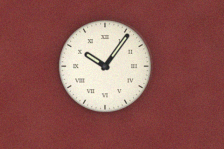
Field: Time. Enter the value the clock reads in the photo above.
10:06
